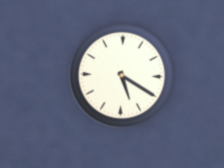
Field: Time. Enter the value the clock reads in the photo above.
5:20
